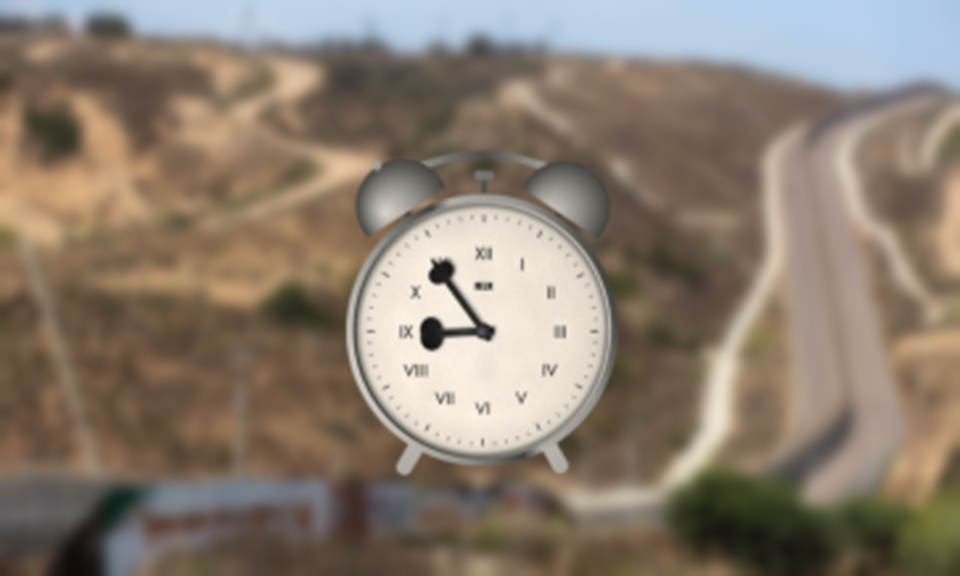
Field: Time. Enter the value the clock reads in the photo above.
8:54
